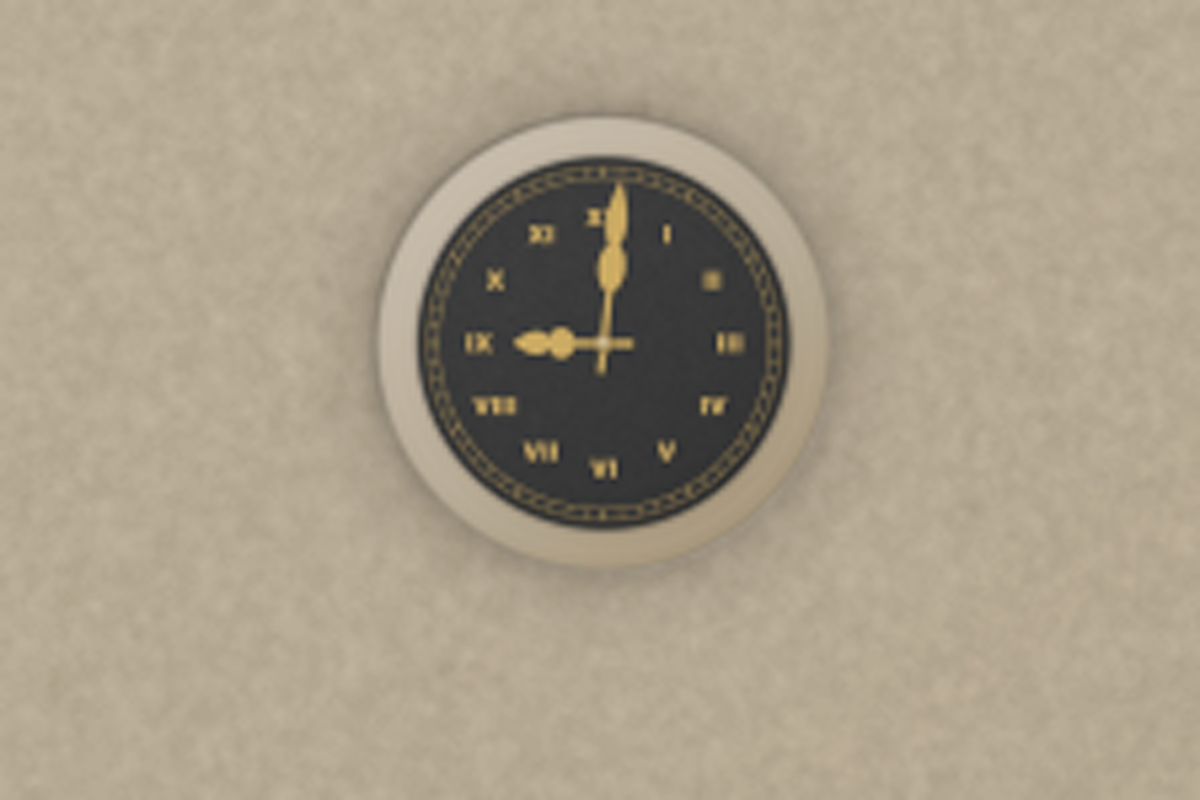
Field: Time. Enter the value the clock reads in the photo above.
9:01
